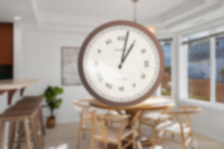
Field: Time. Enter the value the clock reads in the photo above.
1:02
